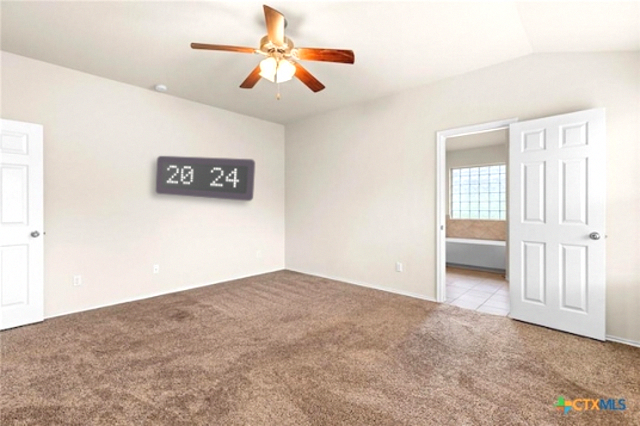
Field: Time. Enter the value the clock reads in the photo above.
20:24
